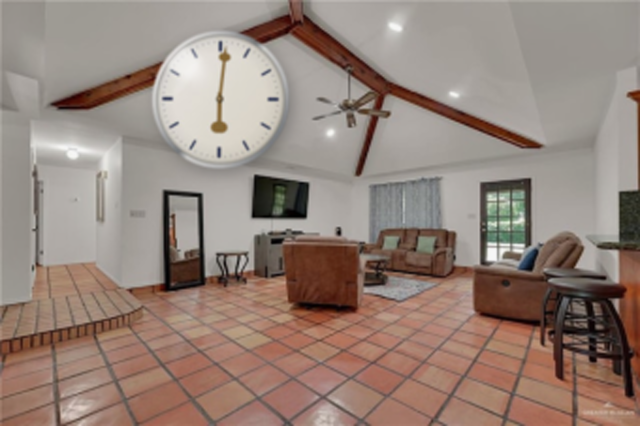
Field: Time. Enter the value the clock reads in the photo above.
6:01
